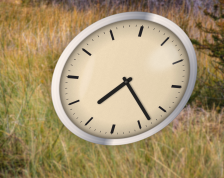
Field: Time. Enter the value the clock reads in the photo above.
7:23
